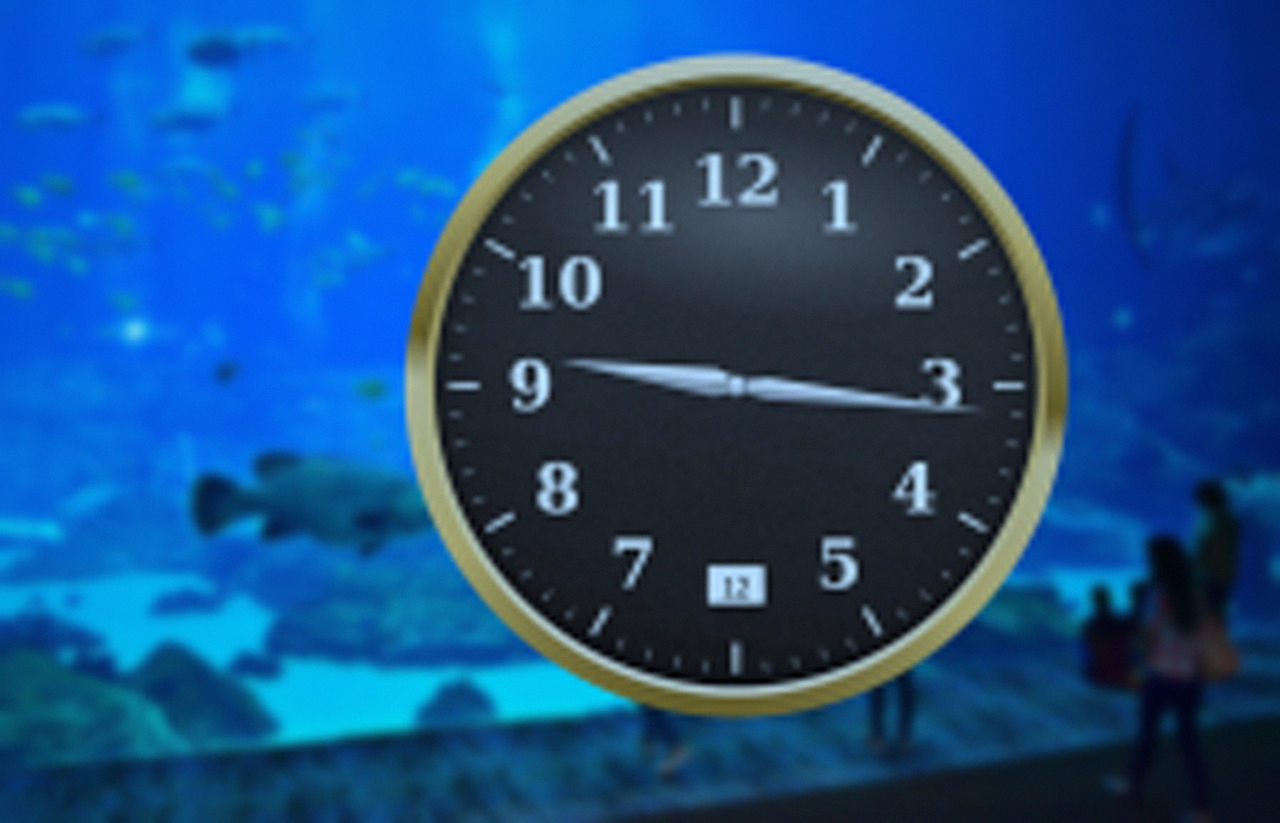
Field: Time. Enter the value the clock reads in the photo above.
9:16
